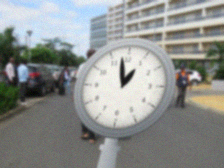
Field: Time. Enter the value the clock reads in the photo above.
12:58
